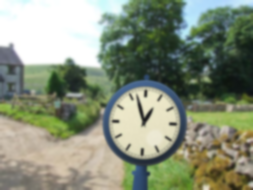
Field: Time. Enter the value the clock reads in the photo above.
12:57
